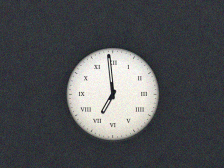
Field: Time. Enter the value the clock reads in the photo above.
6:59
